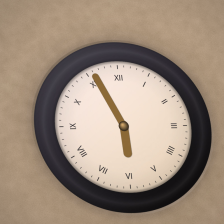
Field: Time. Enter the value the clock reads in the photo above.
5:56
